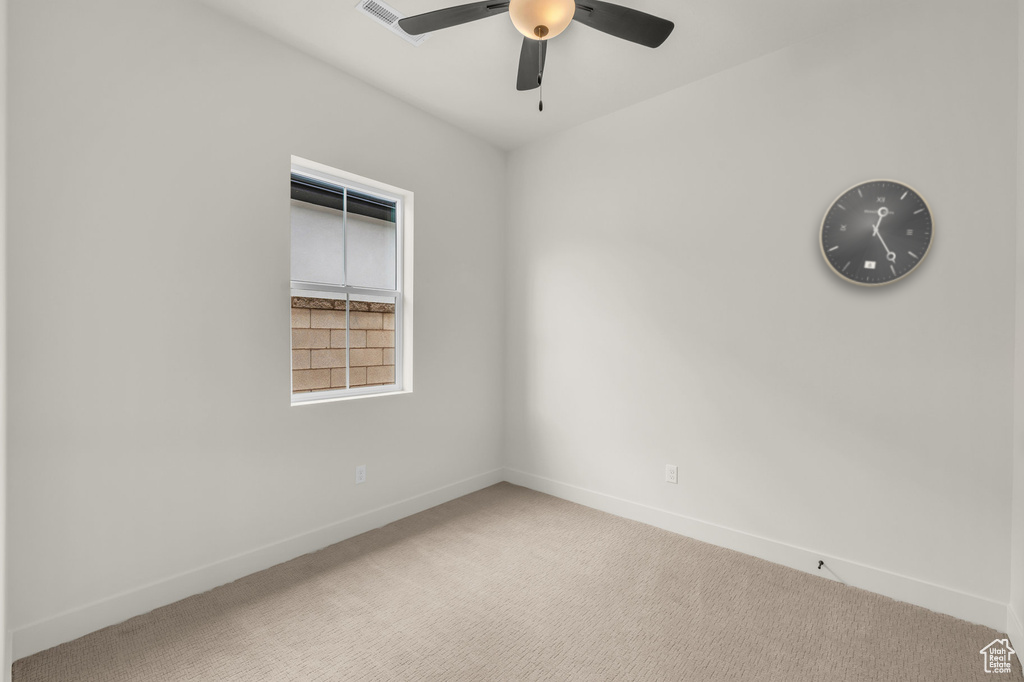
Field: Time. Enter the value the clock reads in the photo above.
12:24
